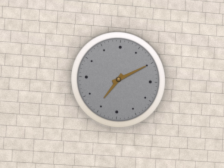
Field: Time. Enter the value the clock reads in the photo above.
7:10
